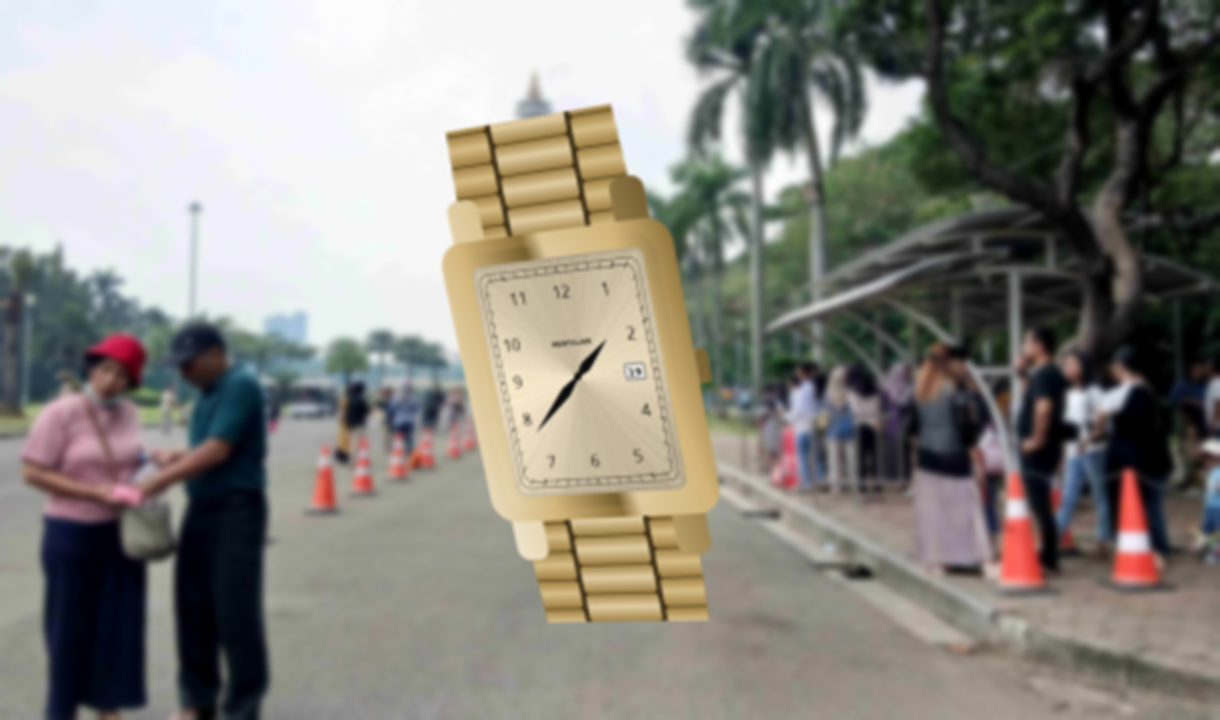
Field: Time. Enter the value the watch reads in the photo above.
1:38
